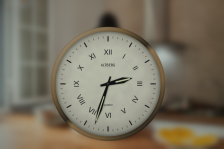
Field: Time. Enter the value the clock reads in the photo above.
2:33
